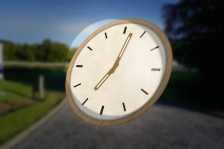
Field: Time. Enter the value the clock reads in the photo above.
7:02
